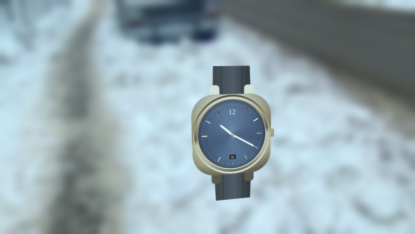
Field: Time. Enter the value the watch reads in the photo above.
10:20
